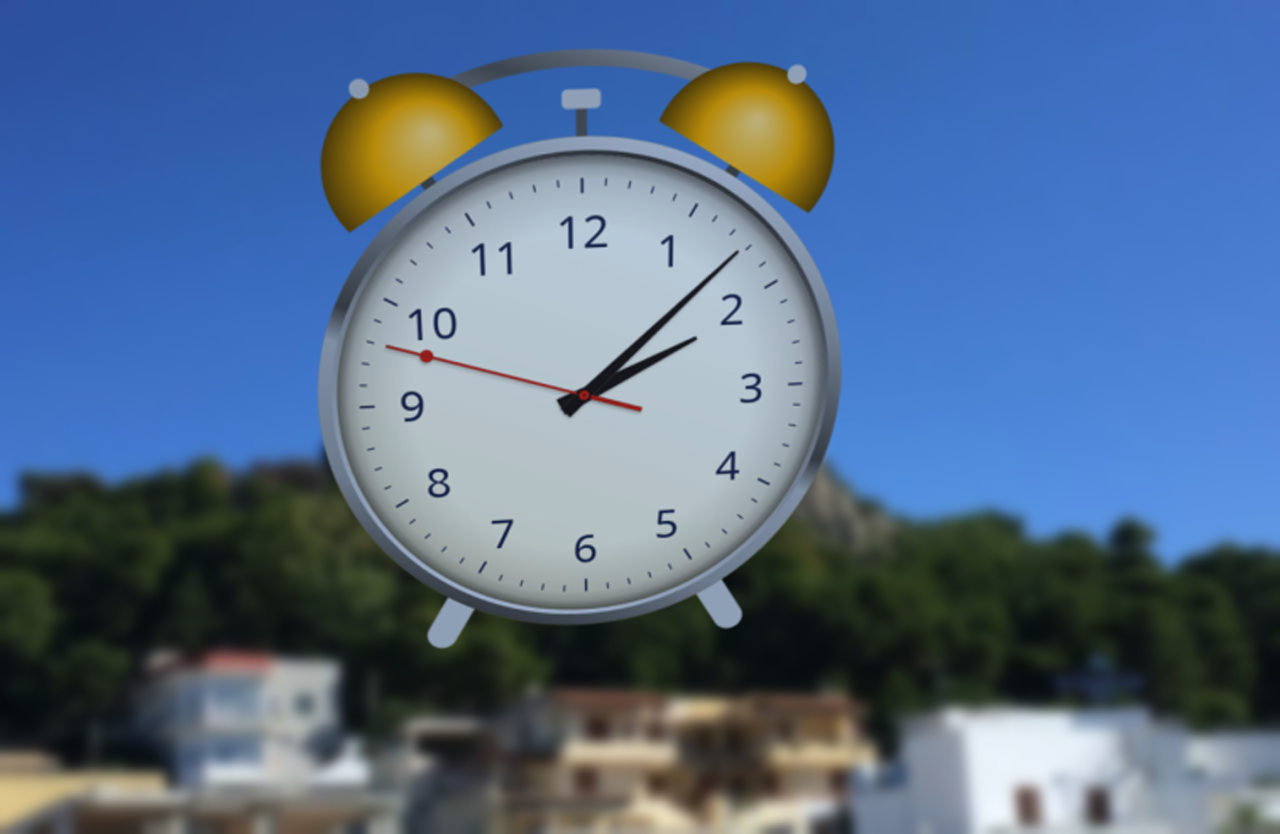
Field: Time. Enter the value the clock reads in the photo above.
2:07:48
